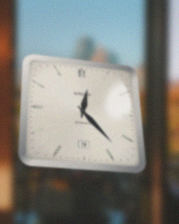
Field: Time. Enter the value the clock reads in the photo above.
12:23
